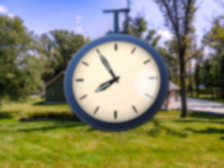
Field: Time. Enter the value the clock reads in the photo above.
7:55
